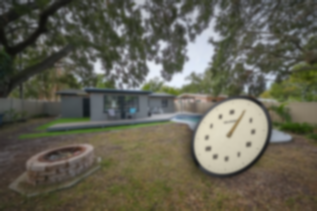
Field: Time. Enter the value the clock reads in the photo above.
1:05
